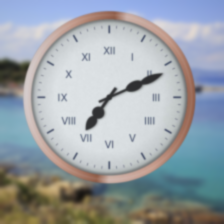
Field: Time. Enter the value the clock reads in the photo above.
7:11
